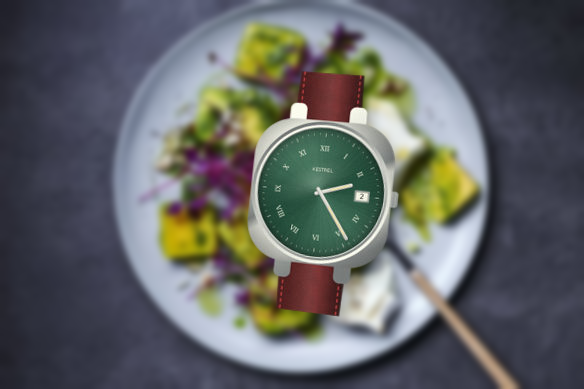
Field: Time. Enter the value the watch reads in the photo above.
2:24
